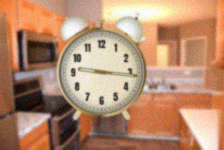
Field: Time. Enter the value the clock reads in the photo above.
9:16
